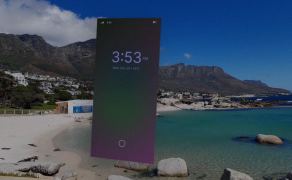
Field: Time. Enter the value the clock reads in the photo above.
3:53
